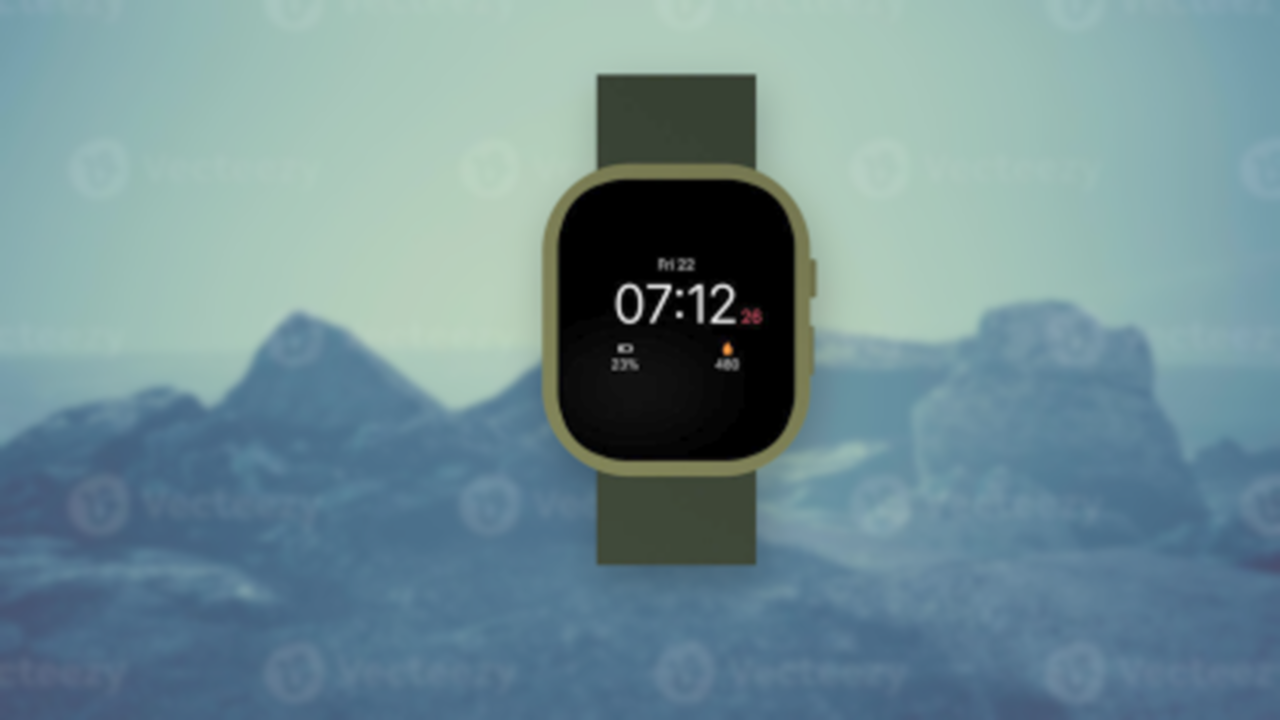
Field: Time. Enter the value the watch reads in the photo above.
7:12
